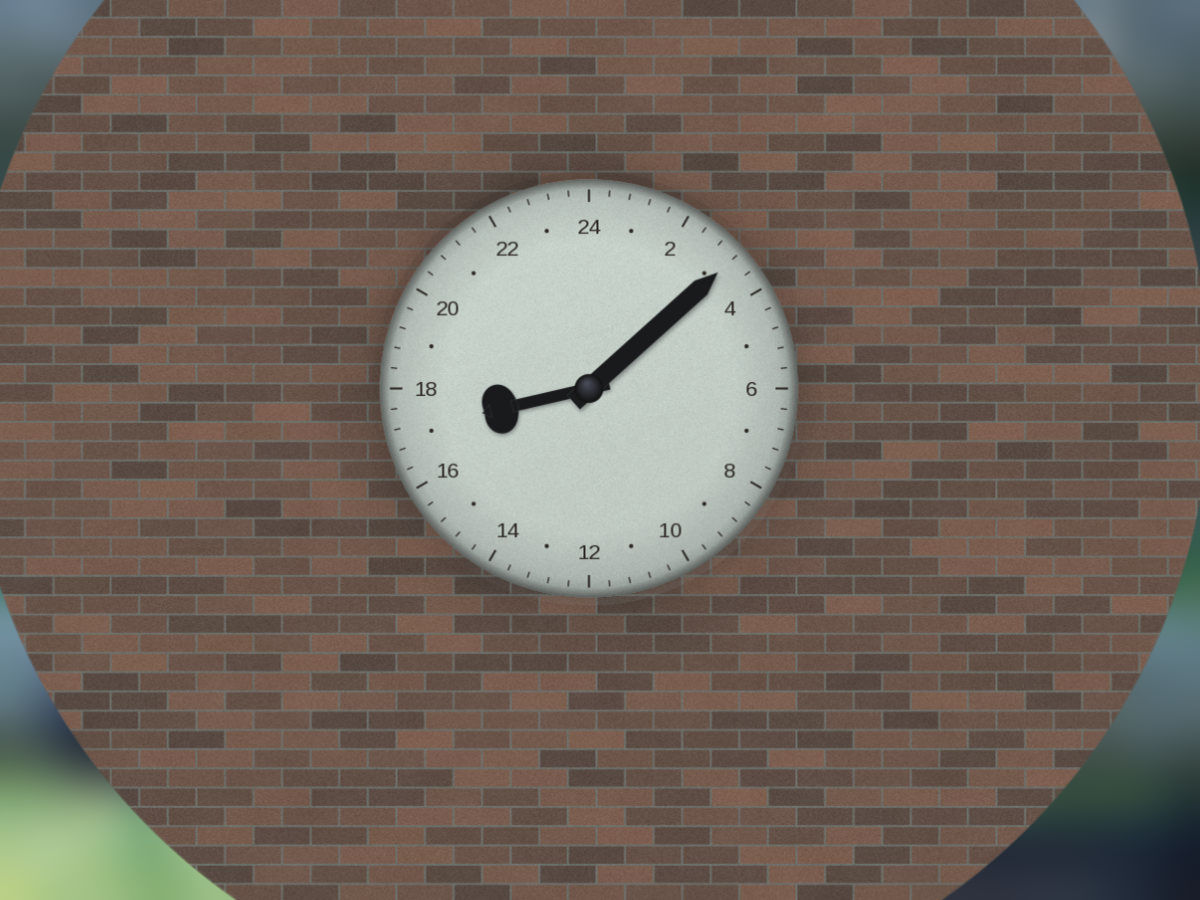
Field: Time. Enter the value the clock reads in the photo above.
17:08
